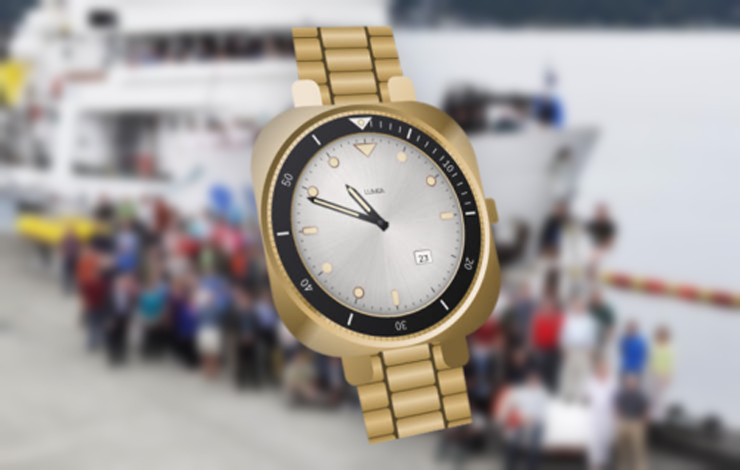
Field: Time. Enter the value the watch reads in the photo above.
10:49
